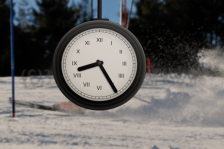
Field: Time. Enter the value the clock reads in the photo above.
8:25
